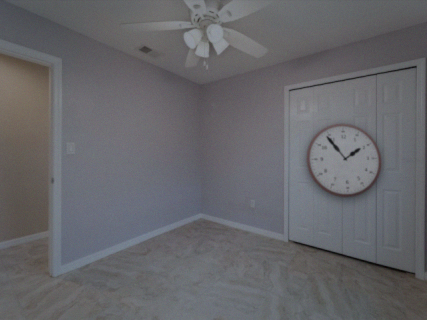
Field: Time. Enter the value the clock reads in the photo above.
1:54
